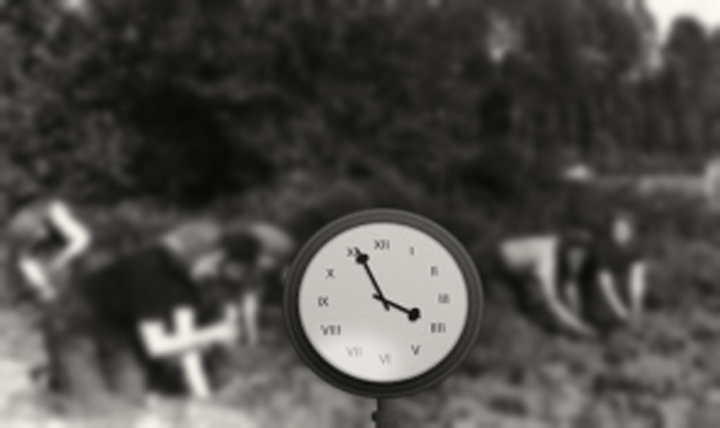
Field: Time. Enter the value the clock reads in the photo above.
3:56
